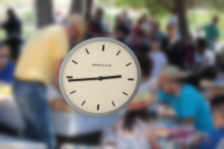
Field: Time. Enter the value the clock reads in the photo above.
2:44
